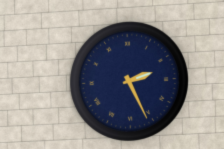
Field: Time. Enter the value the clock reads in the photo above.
2:26
